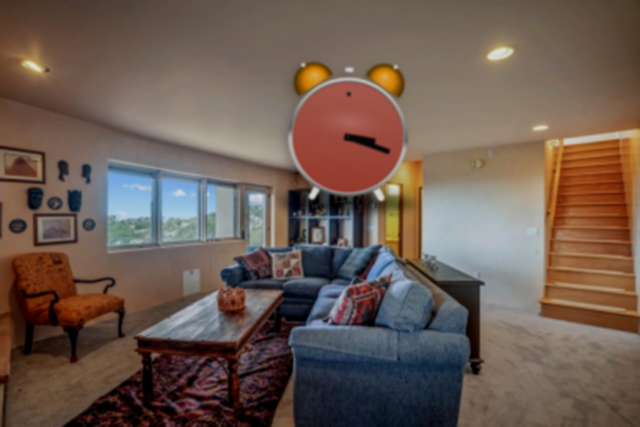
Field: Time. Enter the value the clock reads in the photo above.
3:18
